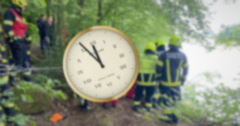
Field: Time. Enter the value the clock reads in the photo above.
11:56
